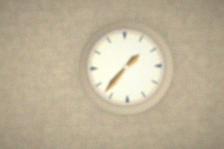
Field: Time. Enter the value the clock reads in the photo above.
1:37
